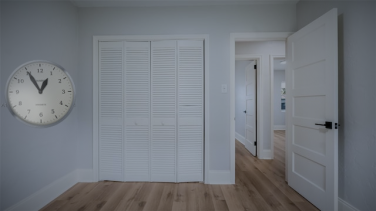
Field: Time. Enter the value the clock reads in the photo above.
12:55
